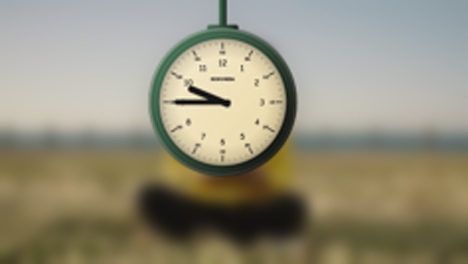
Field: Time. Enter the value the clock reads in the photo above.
9:45
